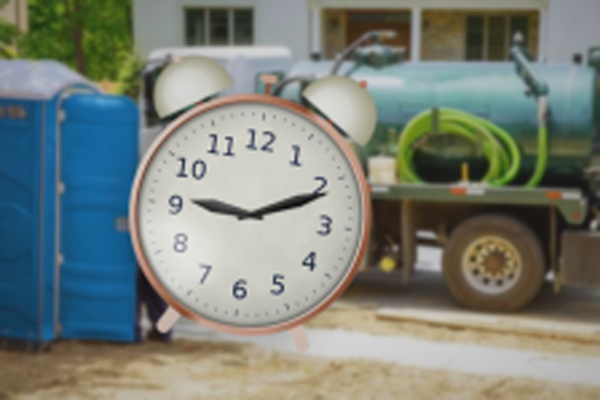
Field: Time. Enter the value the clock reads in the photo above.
9:11
